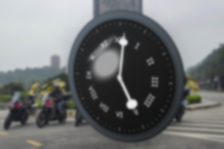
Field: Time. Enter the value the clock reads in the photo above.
5:01
